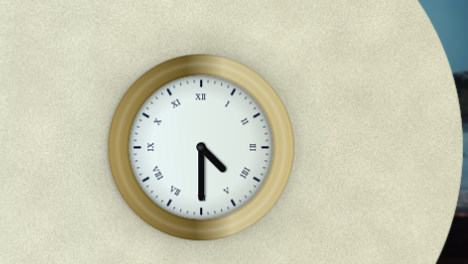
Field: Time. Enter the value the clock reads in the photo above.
4:30
